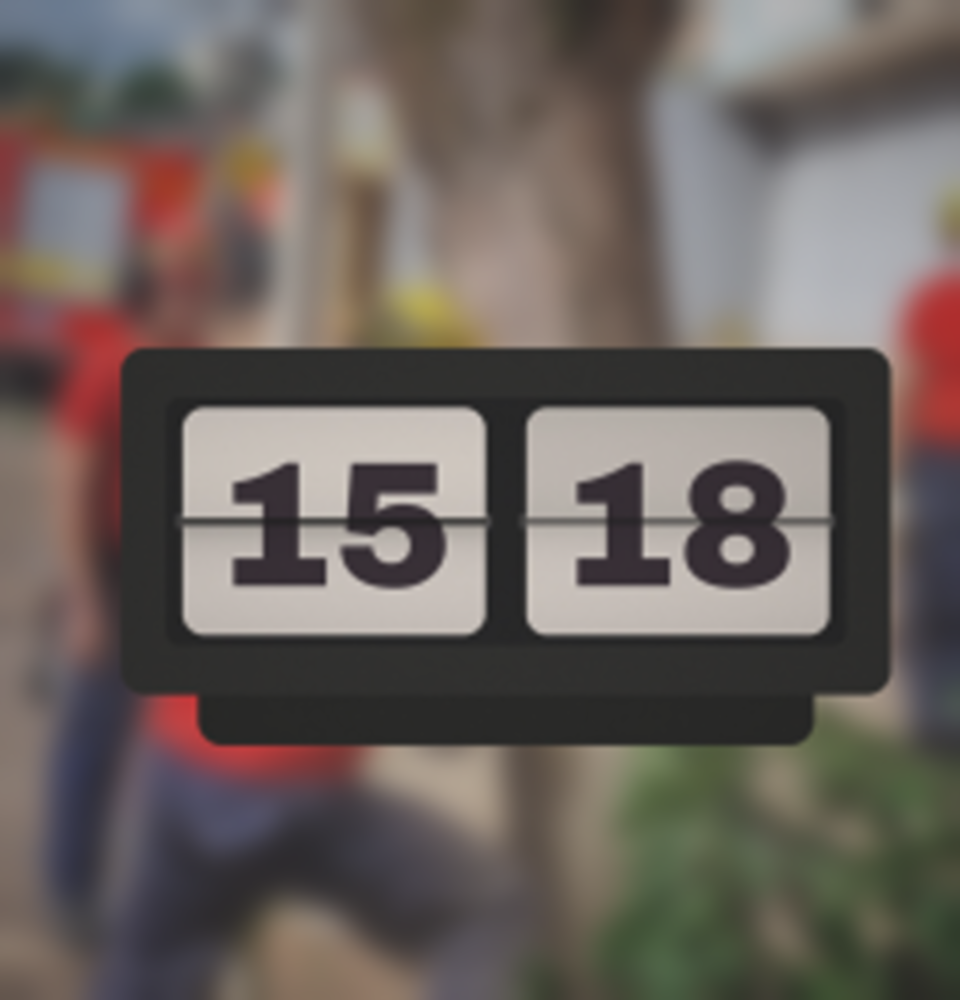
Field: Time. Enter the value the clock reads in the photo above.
15:18
